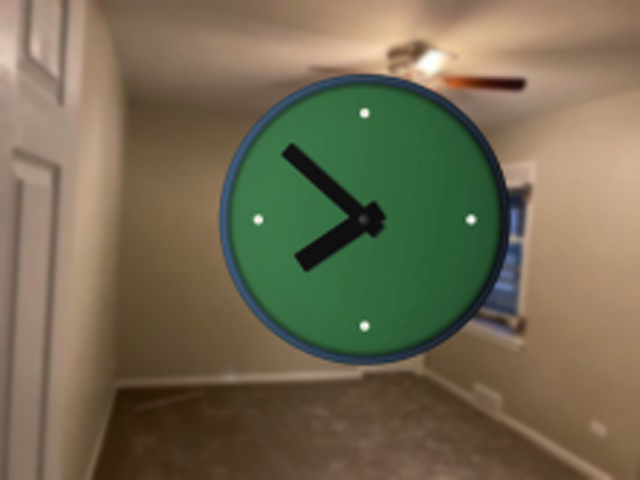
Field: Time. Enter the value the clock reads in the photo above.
7:52
